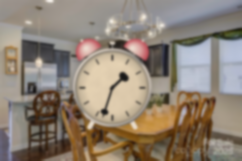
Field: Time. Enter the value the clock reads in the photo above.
1:33
